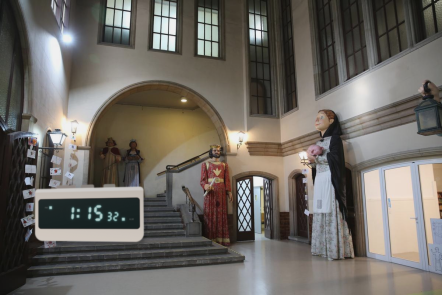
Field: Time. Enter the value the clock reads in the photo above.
1:15:32
